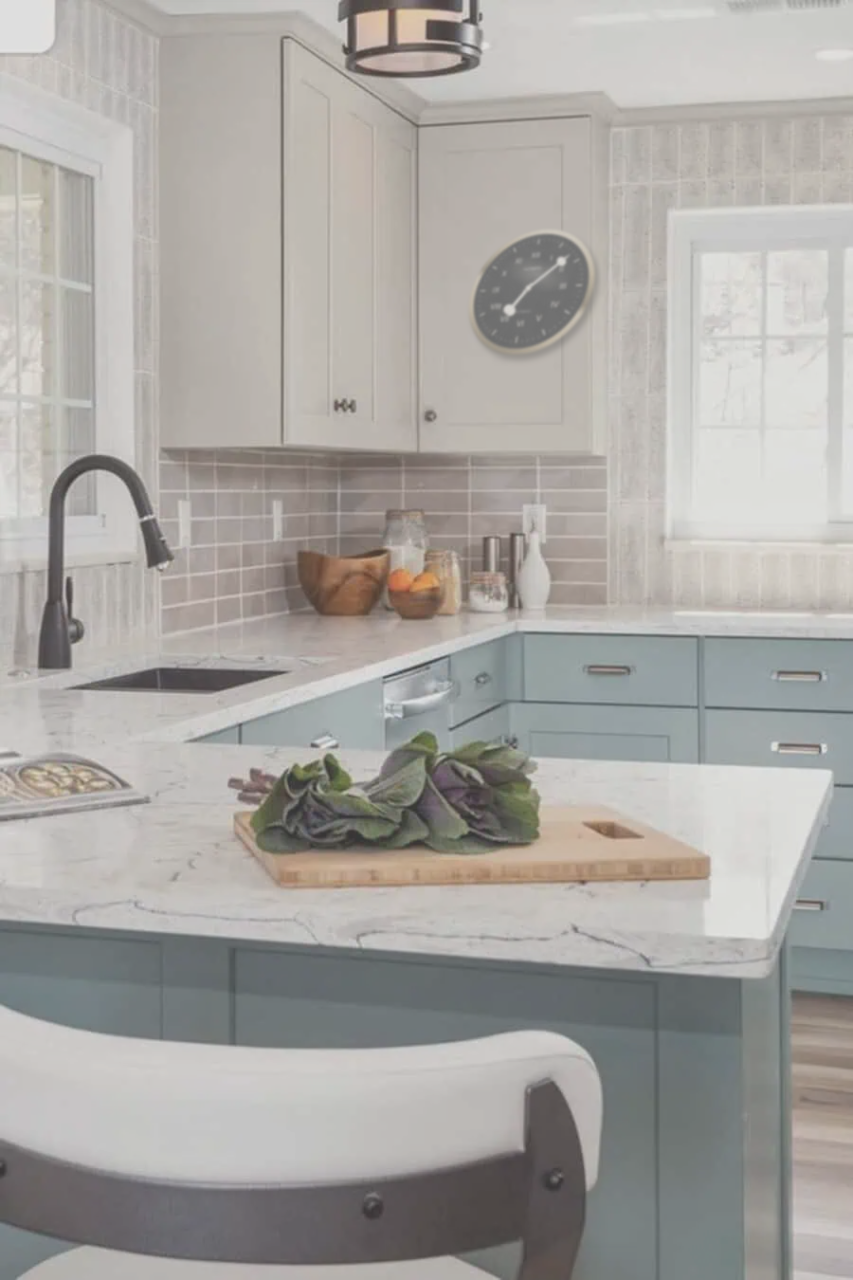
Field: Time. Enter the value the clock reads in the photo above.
7:08
